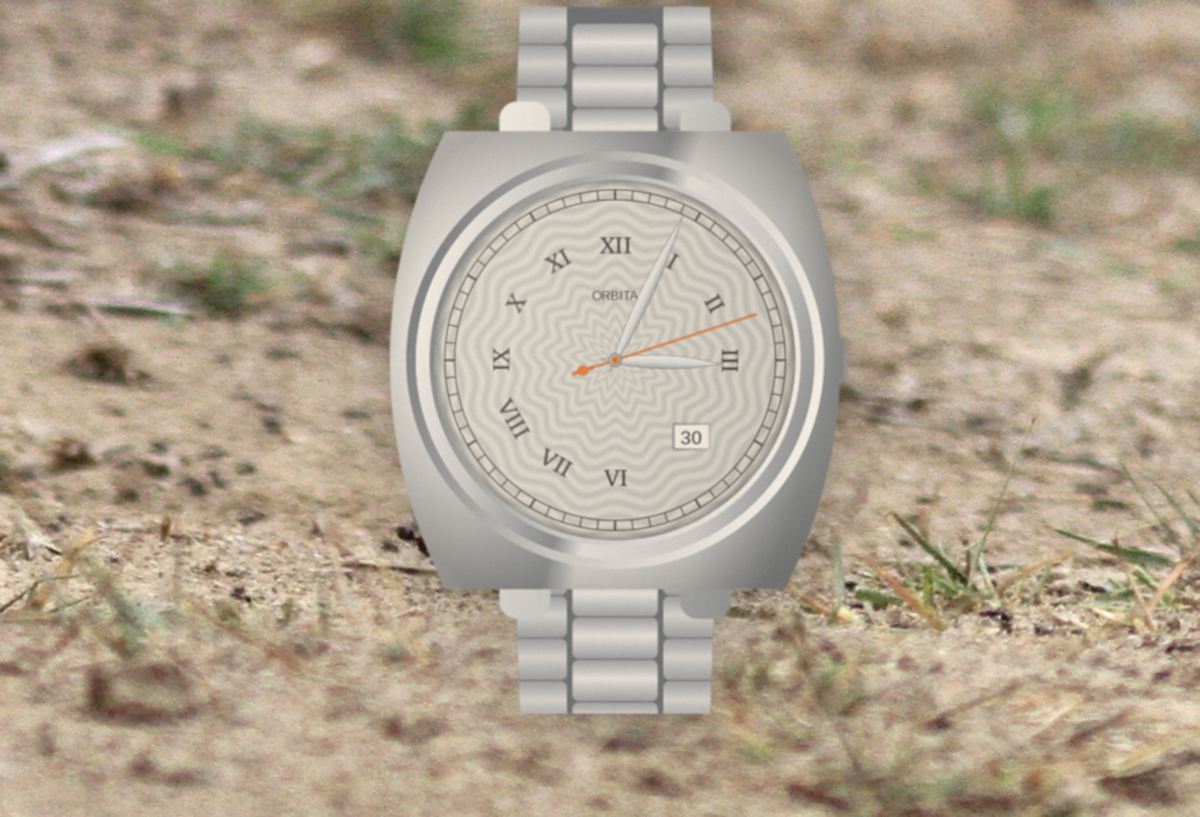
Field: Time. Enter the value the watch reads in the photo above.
3:04:12
